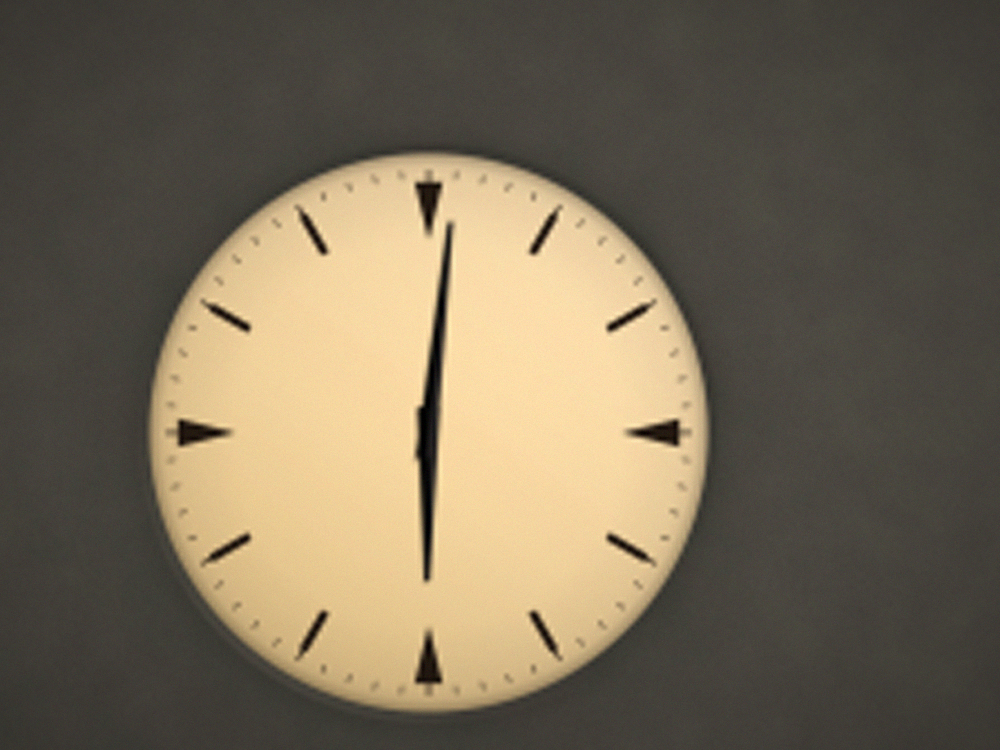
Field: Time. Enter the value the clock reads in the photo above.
6:01
